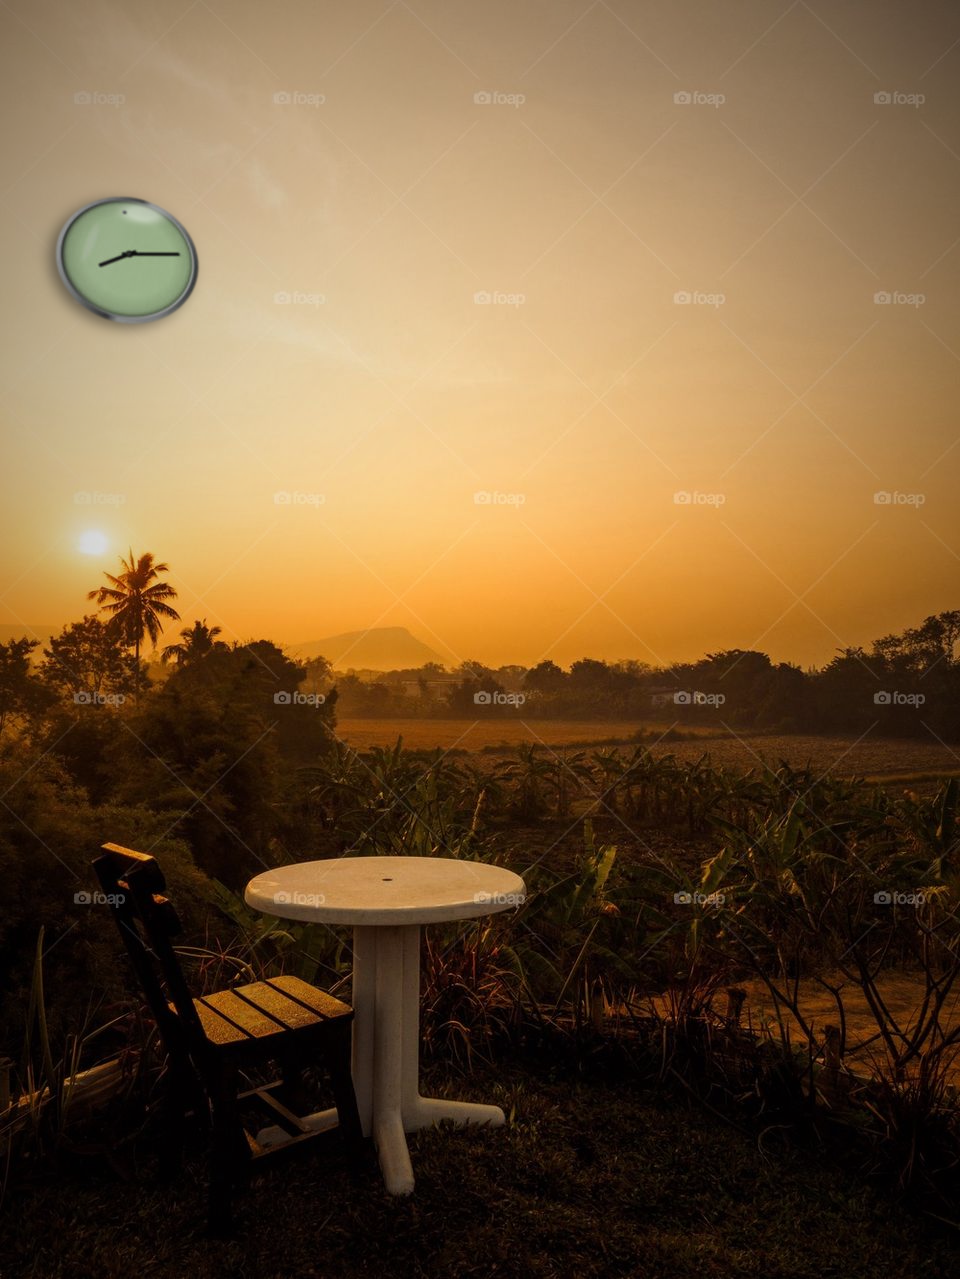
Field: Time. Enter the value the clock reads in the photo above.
8:15
